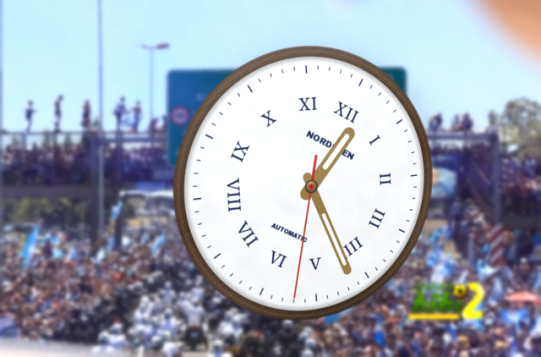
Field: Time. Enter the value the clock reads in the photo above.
12:21:27
